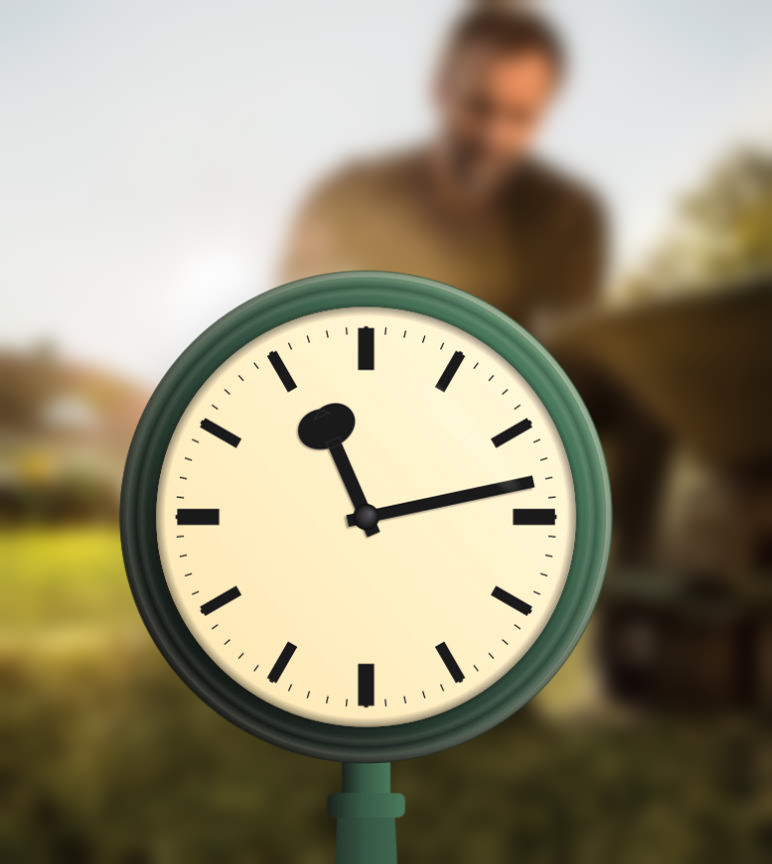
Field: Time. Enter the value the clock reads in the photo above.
11:13
